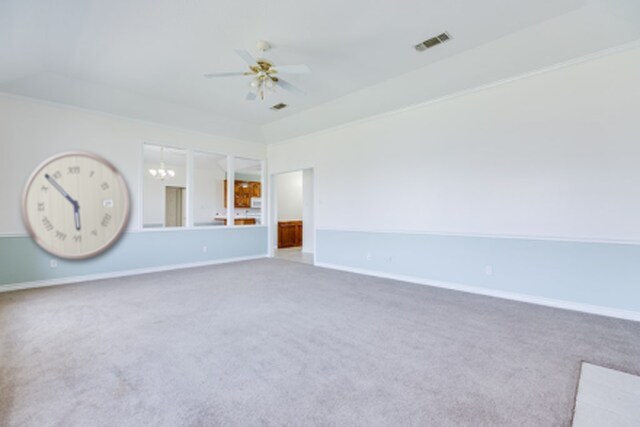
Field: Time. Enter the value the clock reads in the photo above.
5:53
